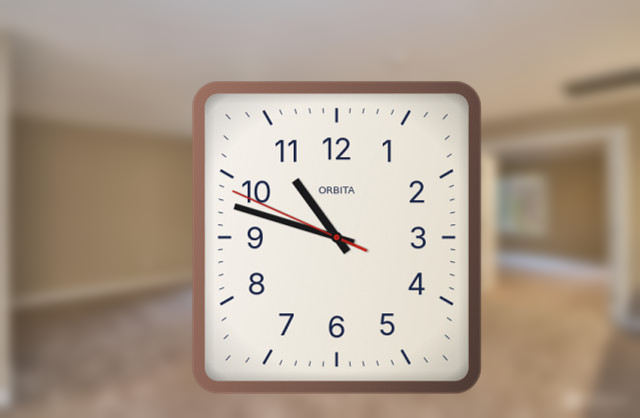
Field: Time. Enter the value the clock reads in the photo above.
10:47:49
